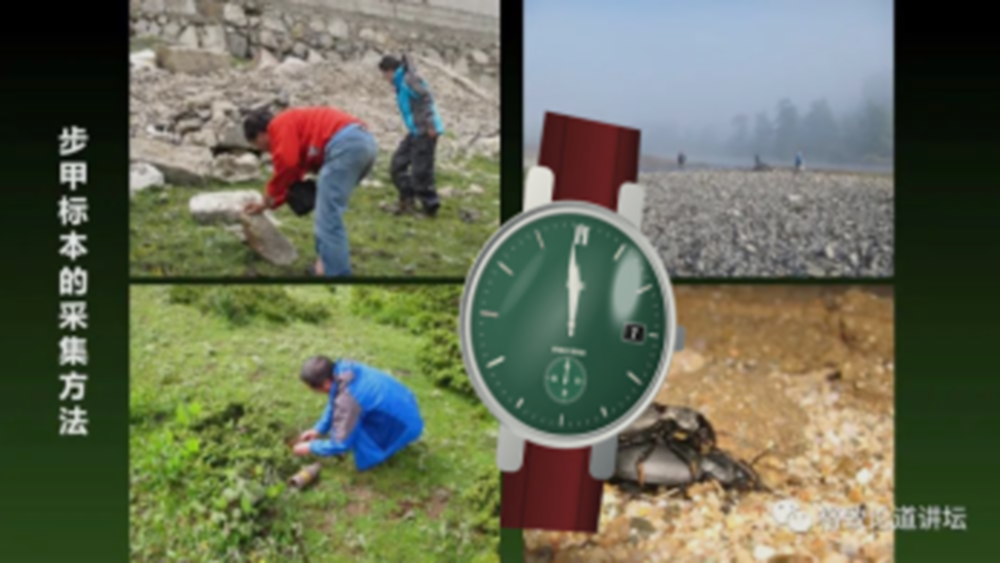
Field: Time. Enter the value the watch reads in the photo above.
11:59
